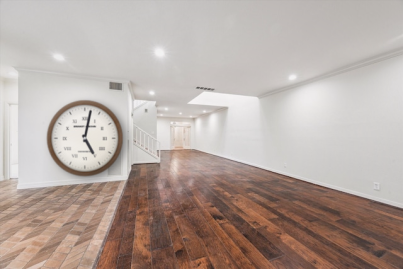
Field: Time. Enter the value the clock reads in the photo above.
5:02
